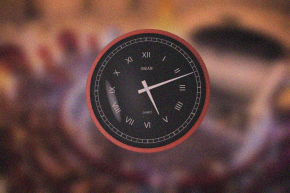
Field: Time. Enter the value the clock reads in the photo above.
5:12
